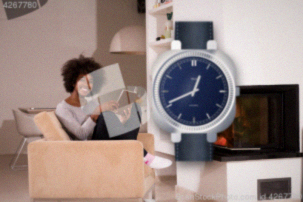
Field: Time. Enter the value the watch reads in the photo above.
12:41
